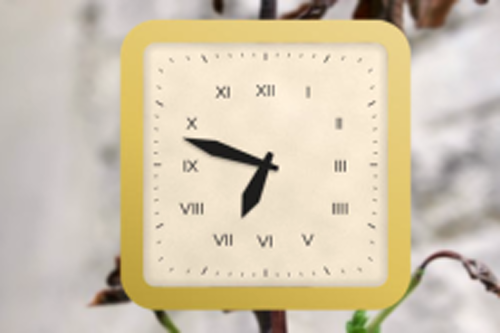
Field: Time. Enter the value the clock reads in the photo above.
6:48
